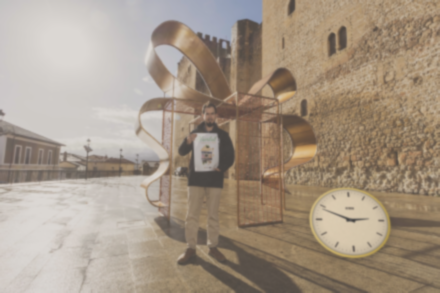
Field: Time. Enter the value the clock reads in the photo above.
2:49
